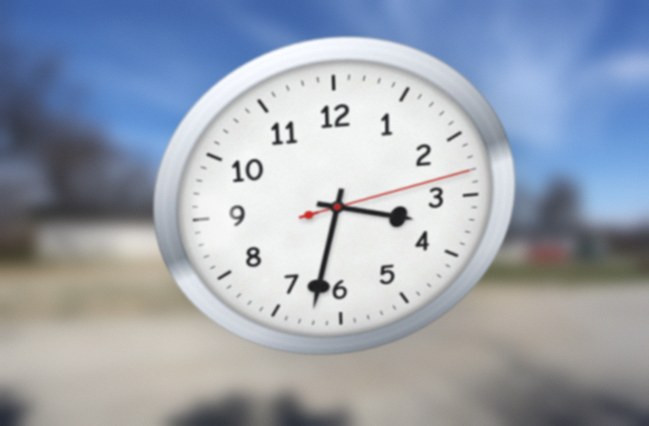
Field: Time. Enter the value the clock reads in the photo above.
3:32:13
